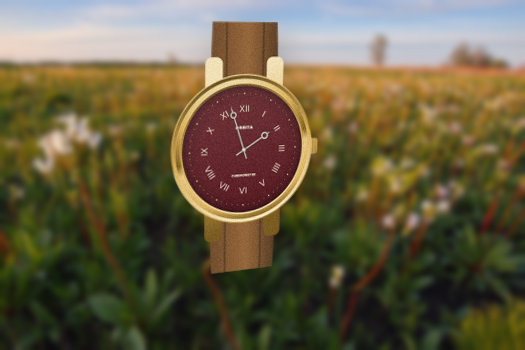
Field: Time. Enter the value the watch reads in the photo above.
1:57
